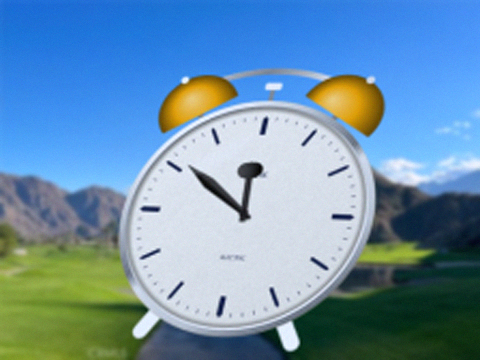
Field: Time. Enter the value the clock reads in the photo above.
11:51
